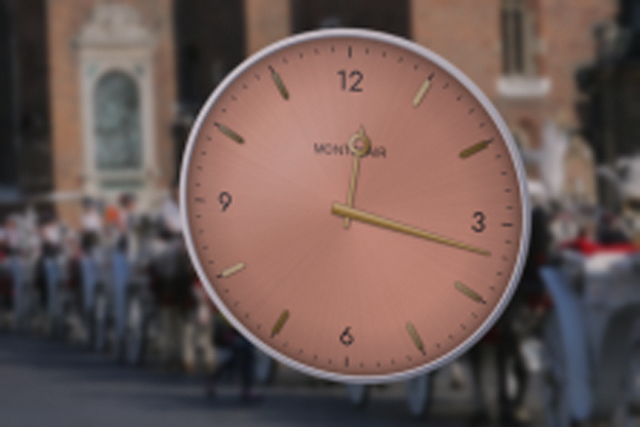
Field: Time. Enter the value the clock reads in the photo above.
12:17
